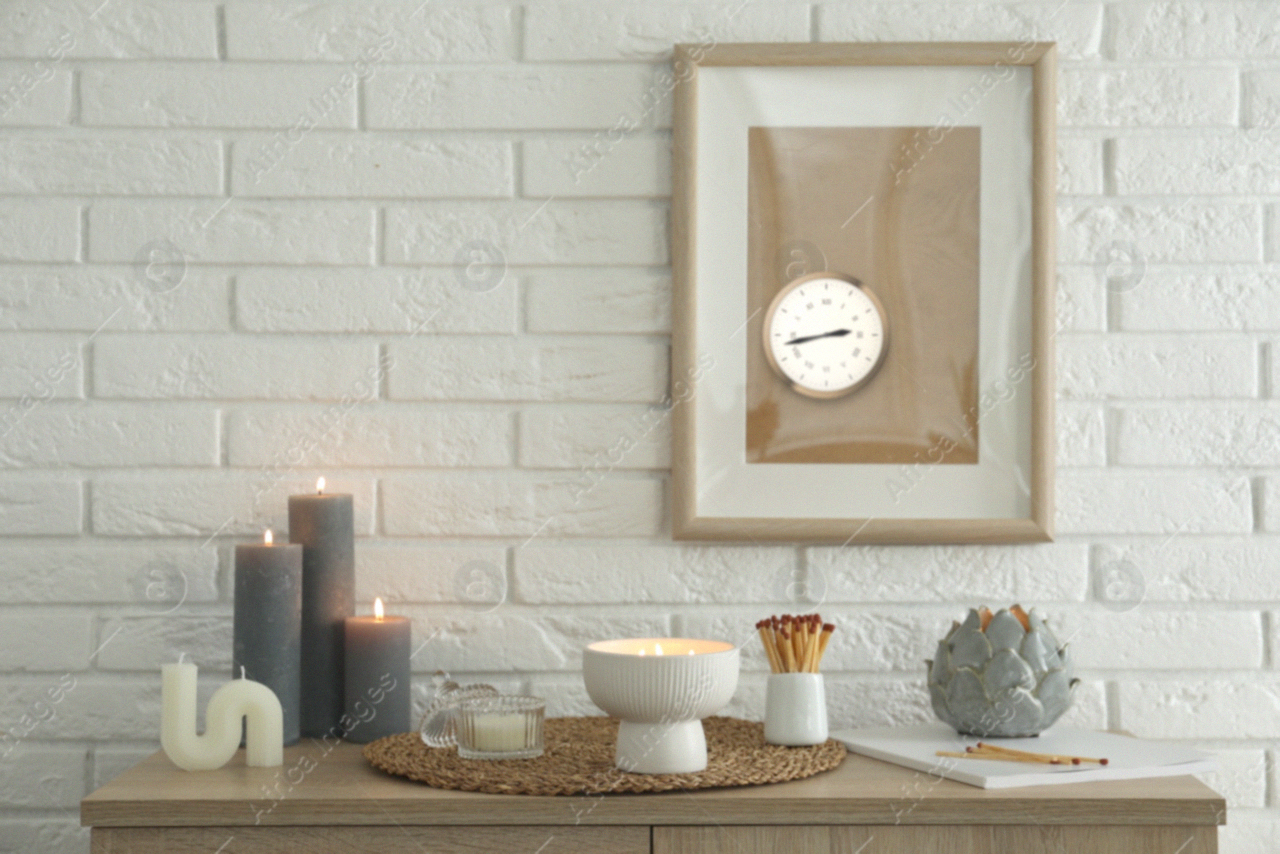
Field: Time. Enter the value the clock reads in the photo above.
2:43
